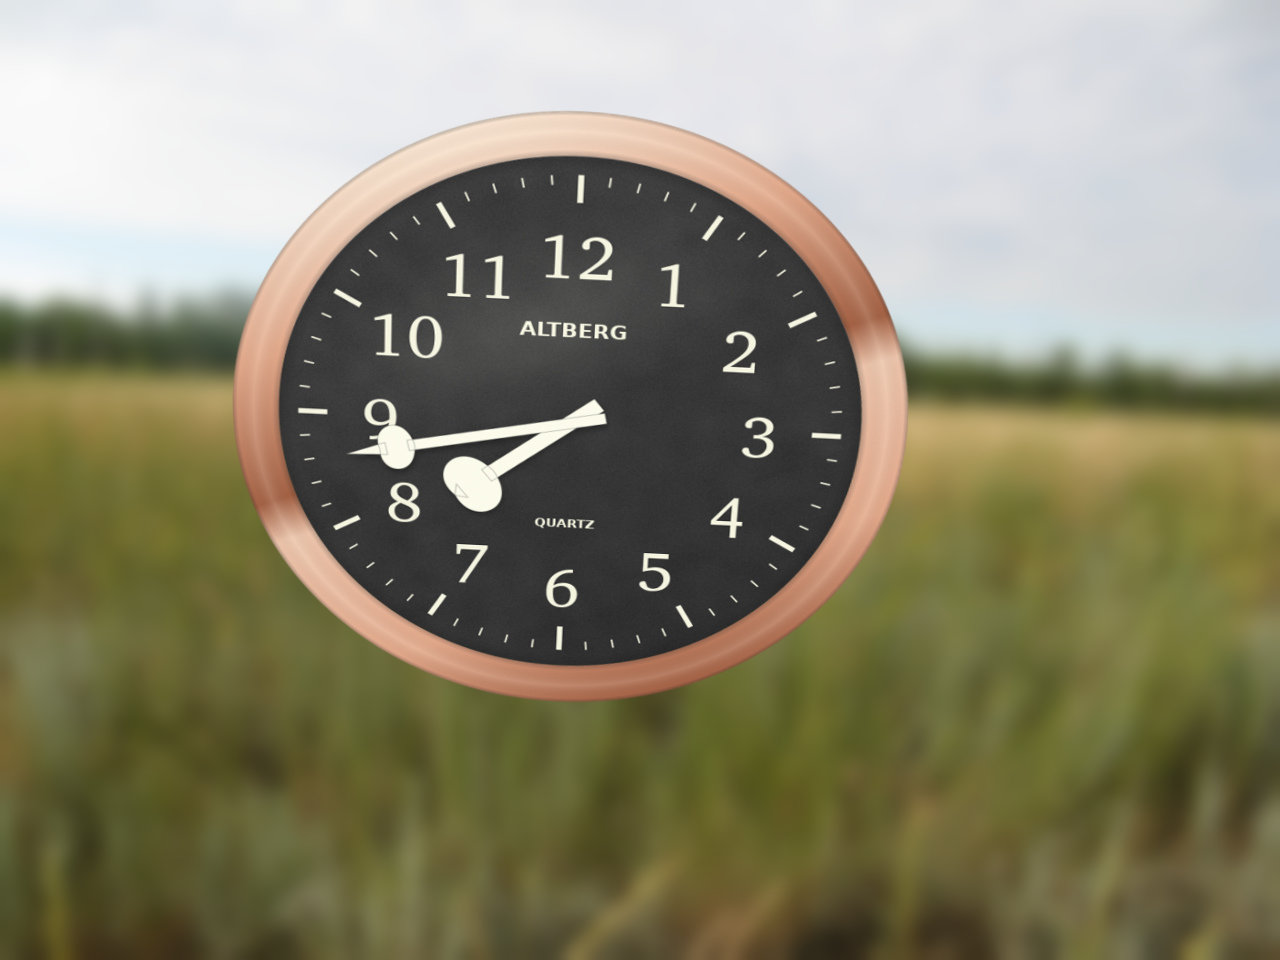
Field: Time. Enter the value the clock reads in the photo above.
7:43
